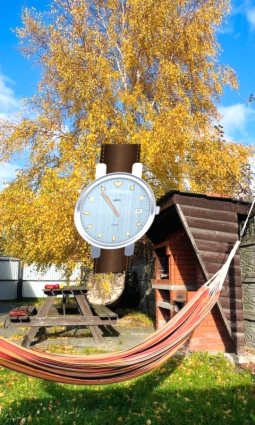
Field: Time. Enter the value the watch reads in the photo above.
10:54
